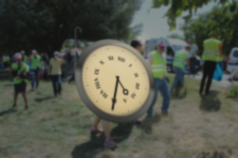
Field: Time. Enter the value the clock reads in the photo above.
4:30
